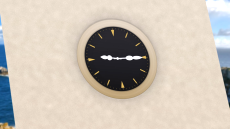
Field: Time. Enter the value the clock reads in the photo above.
9:15
